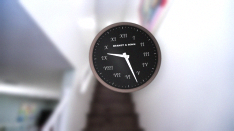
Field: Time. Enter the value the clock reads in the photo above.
9:27
